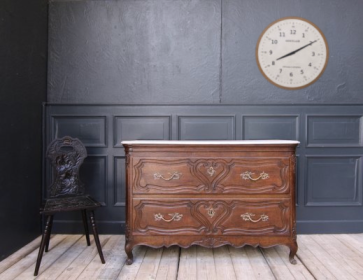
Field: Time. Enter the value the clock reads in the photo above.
8:10
